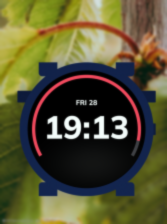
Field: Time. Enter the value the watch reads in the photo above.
19:13
